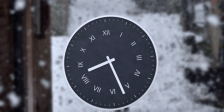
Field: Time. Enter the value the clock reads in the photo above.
8:27
